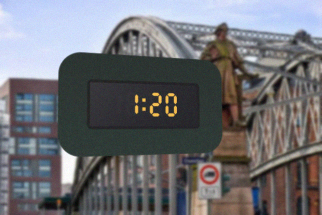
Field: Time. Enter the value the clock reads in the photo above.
1:20
